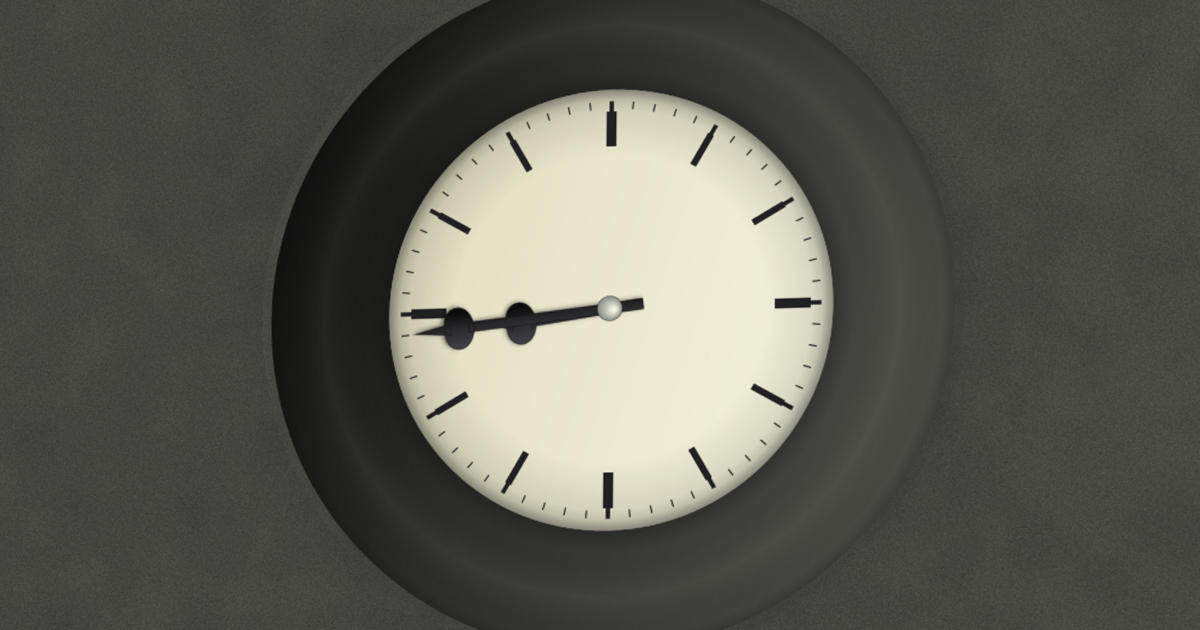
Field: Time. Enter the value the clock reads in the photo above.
8:44
